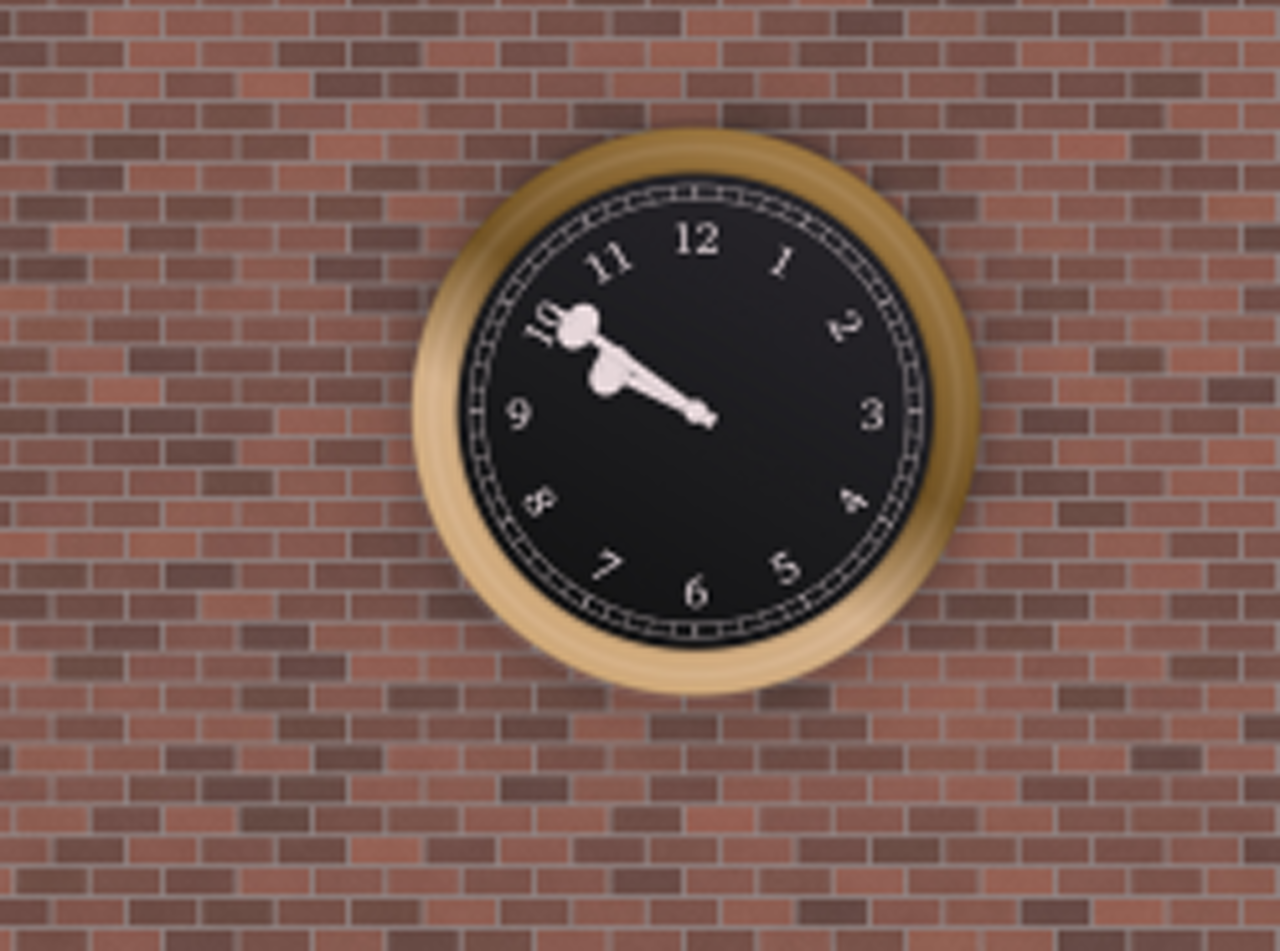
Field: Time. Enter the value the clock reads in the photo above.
9:51
